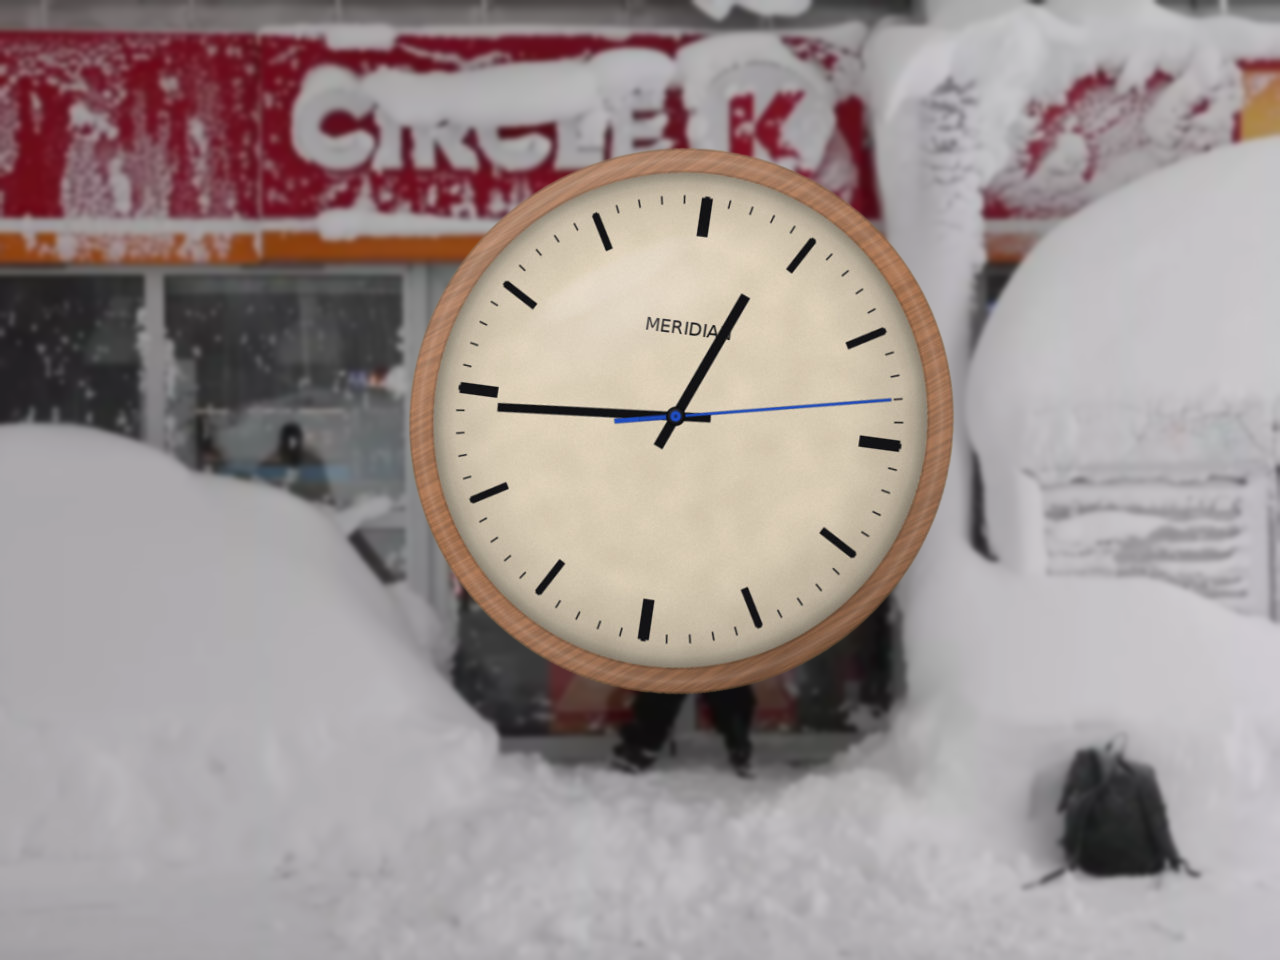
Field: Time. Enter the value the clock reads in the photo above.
12:44:13
